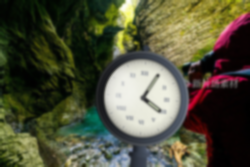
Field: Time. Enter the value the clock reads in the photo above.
4:05
